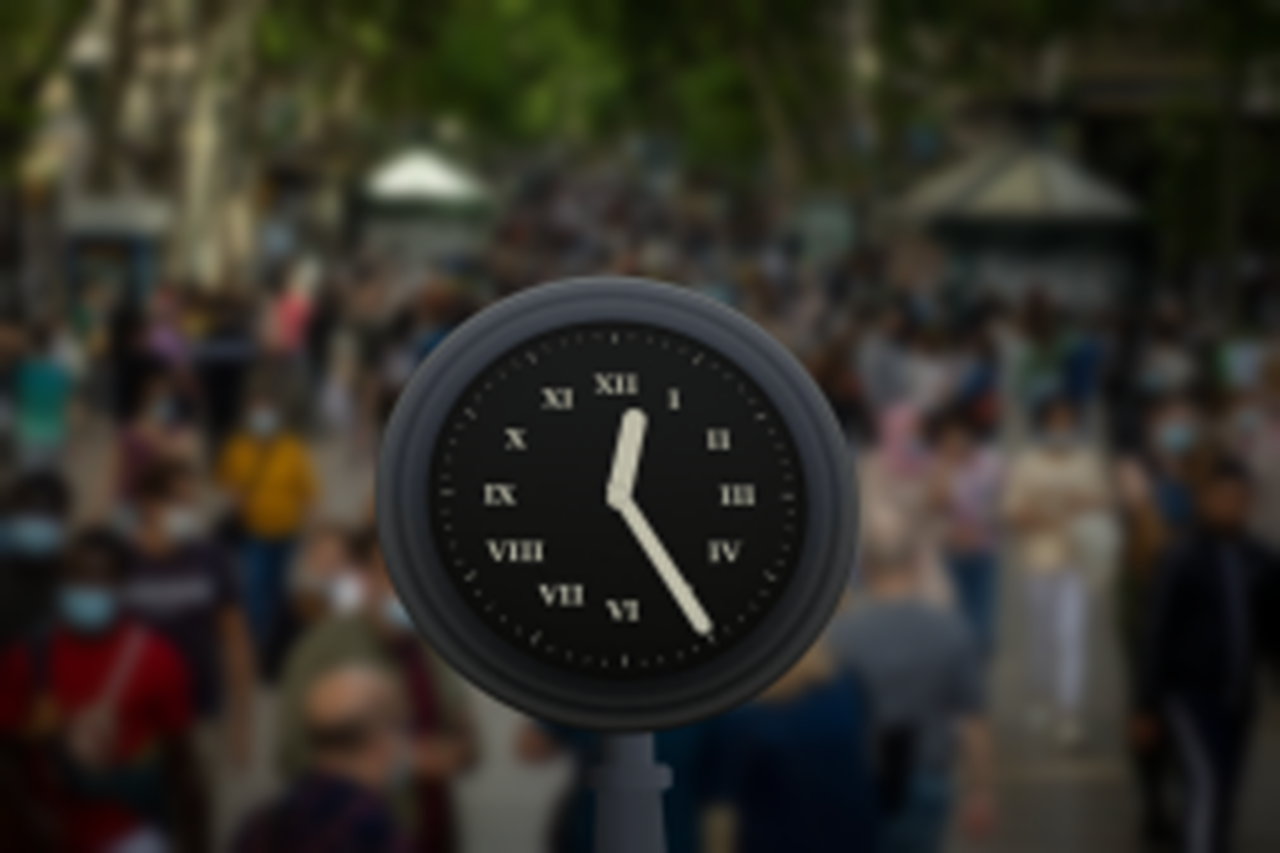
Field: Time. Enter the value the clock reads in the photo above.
12:25
